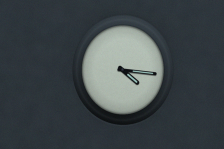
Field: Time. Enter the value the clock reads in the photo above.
4:16
